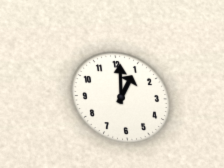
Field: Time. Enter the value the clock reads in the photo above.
1:01
